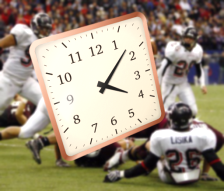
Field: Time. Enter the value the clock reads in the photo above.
4:08
